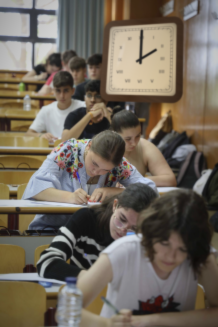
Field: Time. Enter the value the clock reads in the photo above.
2:00
